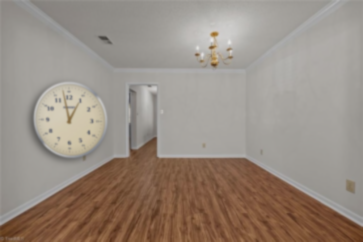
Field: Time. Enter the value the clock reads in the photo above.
12:58
